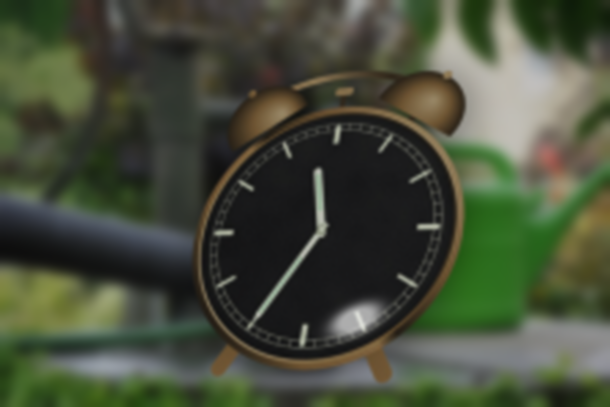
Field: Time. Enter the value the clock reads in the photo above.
11:35
